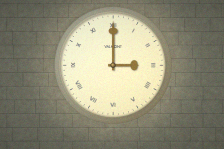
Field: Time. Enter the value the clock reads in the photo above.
3:00
